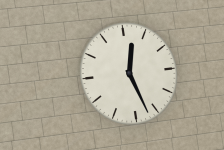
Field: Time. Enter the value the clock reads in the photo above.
12:27
